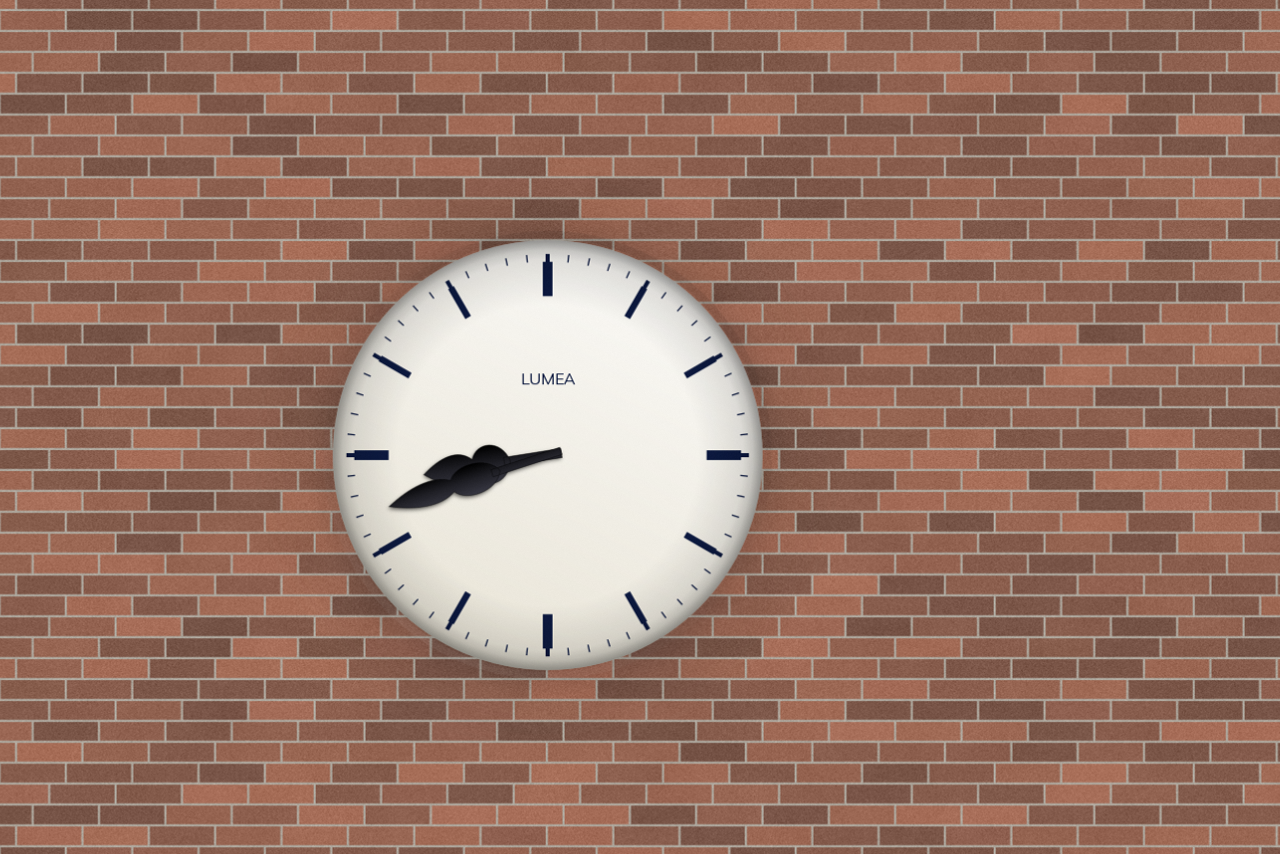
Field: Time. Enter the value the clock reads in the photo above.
8:42
